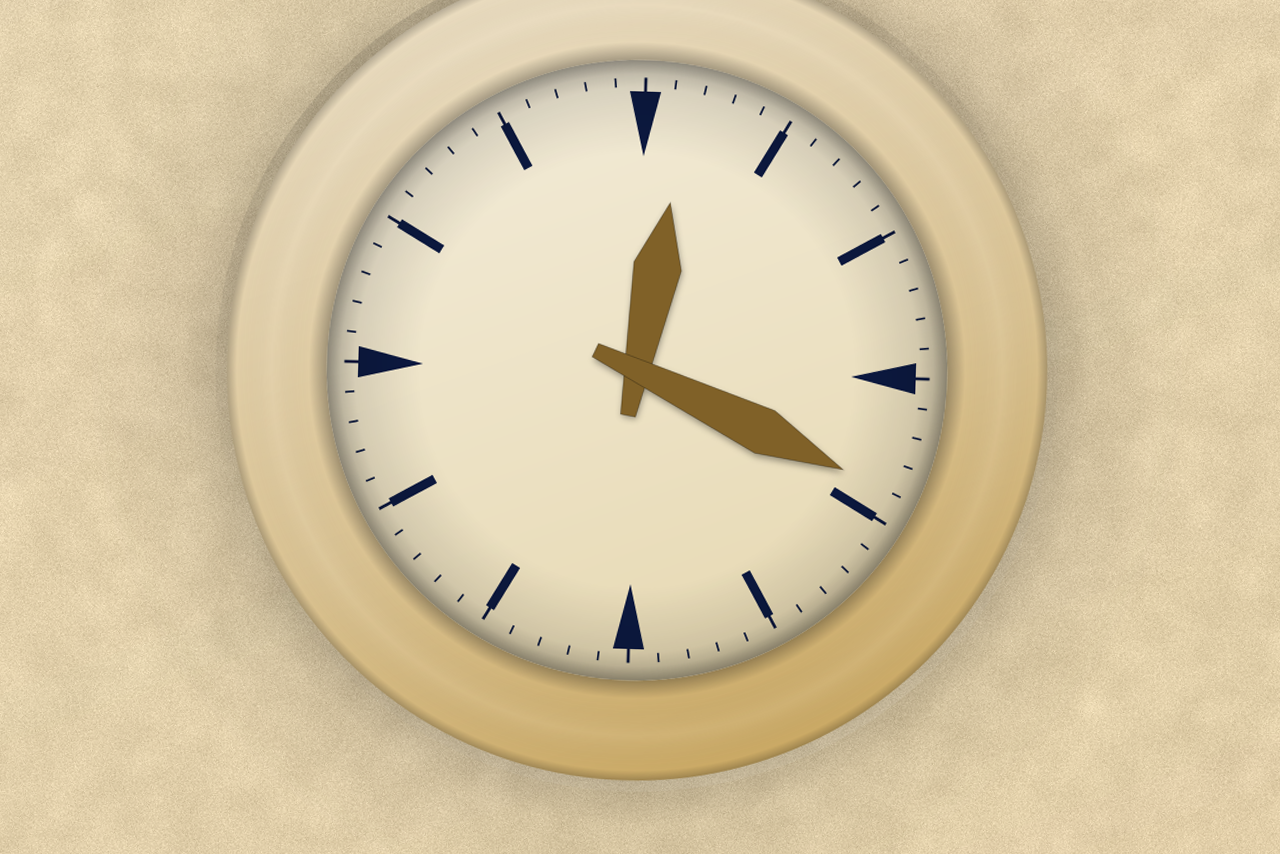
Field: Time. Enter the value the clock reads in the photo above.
12:19
